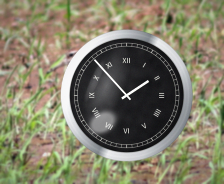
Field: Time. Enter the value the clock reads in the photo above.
1:53
